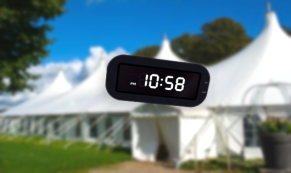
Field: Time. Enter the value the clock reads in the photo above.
10:58
